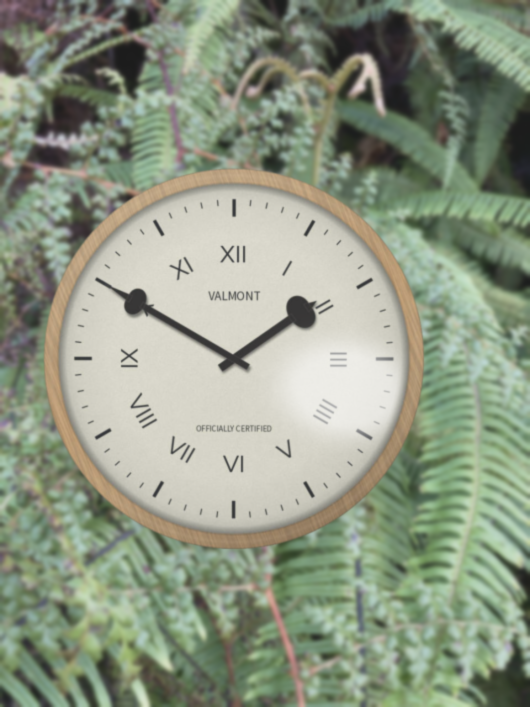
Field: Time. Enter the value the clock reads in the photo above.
1:50
